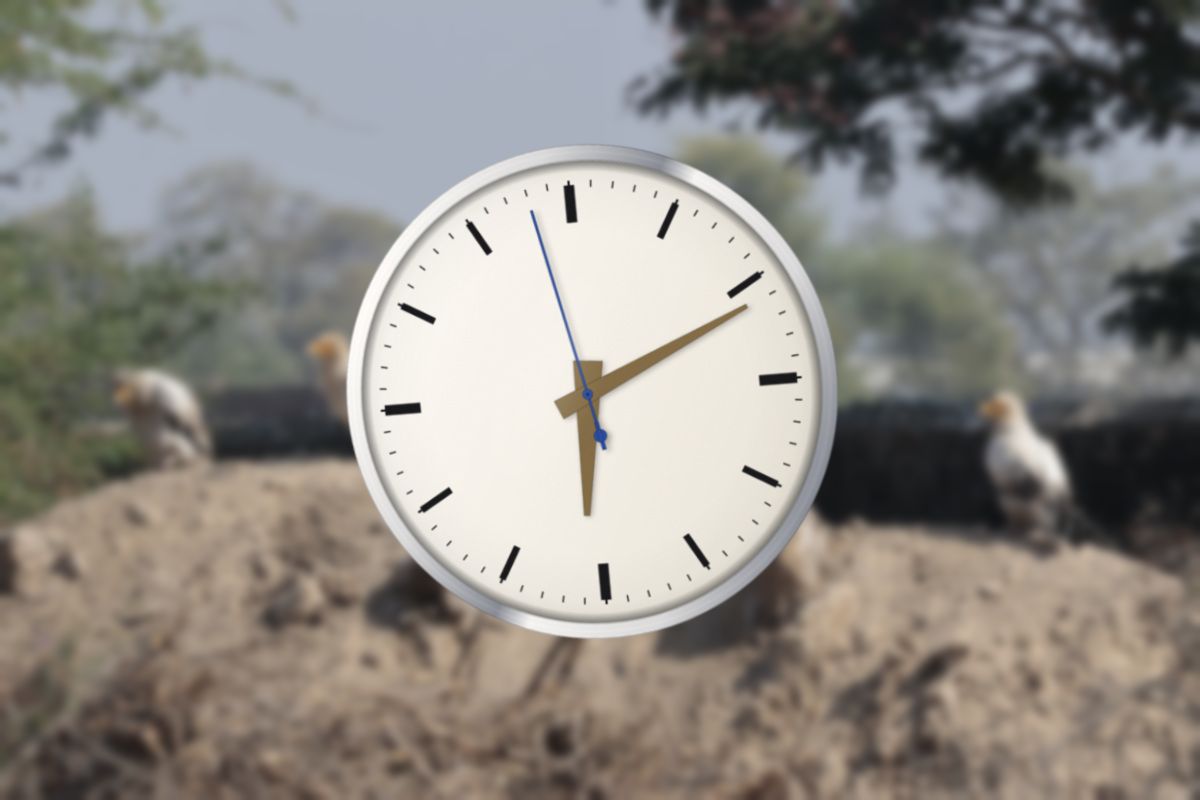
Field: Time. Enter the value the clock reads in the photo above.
6:10:58
